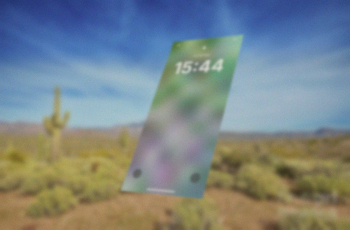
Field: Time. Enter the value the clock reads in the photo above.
15:44
